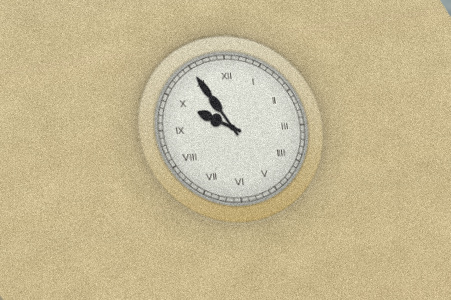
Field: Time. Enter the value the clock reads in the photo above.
9:55
